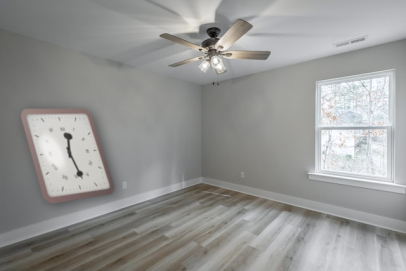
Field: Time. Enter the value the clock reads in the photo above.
12:28
